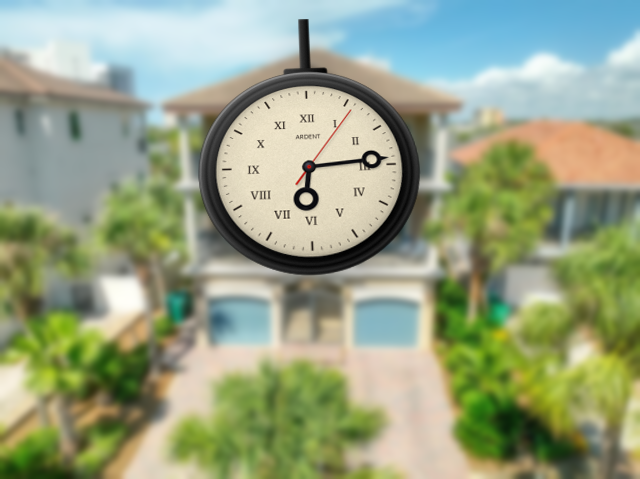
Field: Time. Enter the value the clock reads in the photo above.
6:14:06
